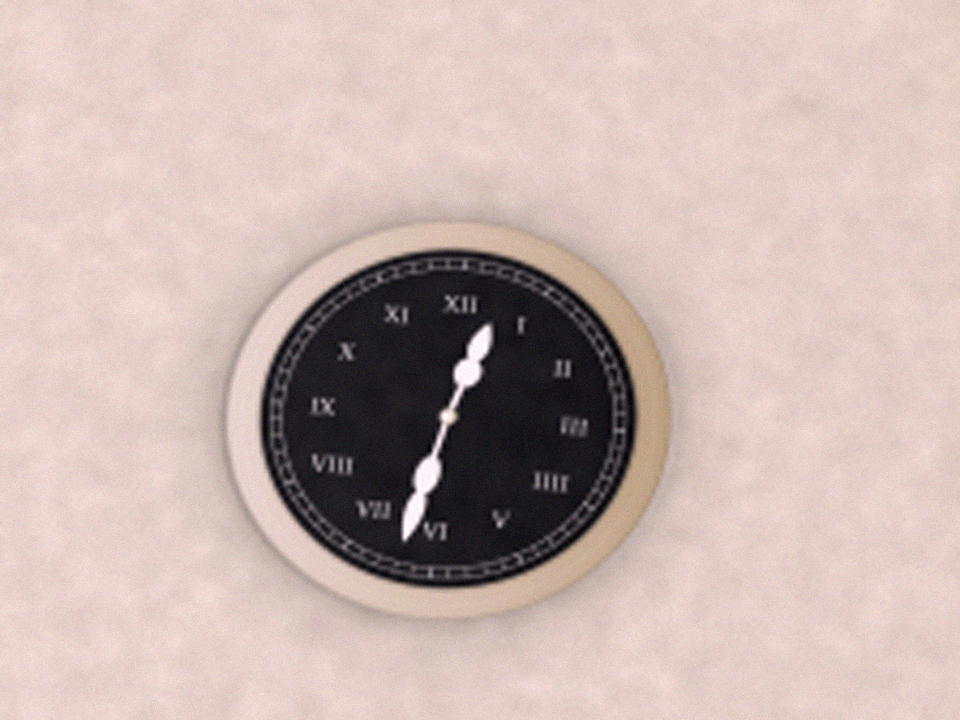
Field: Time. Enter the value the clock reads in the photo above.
12:32
